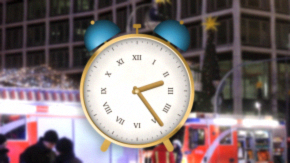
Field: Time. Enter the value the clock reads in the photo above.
2:24
